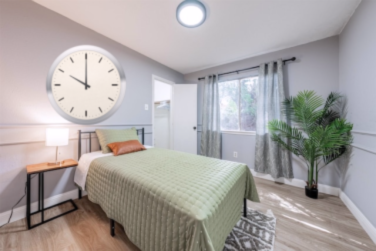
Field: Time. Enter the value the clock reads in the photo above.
10:00
